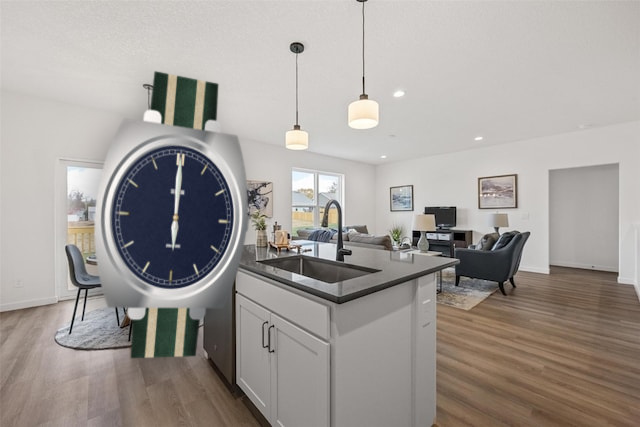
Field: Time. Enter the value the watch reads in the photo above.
6:00
